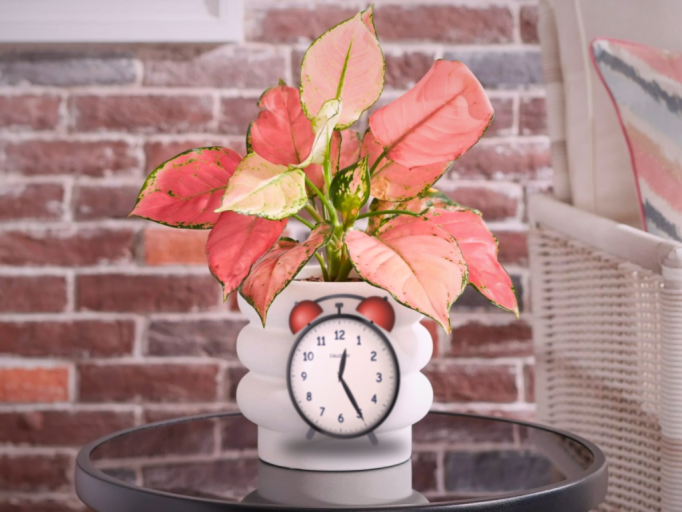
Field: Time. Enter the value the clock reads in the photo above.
12:25
